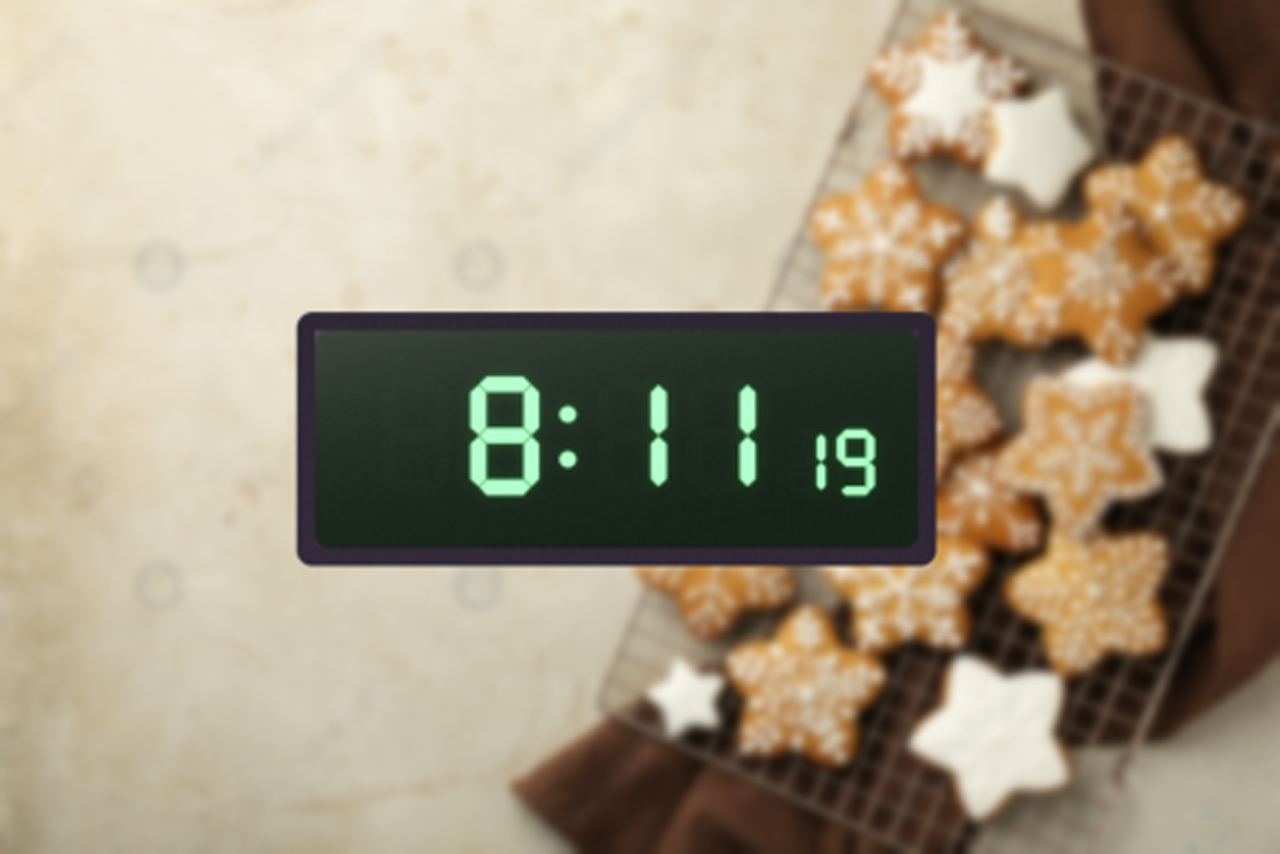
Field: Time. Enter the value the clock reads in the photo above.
8:11:19
